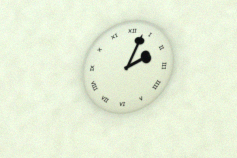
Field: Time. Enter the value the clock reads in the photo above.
2:03
